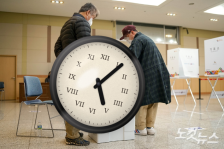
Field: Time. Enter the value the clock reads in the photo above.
5:06
